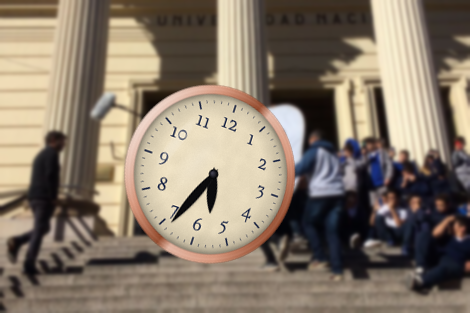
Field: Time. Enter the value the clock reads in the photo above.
5:34
